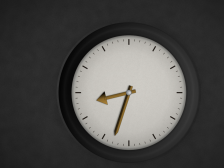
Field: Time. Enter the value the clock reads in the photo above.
8:33
